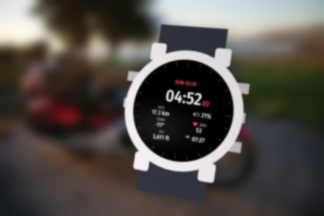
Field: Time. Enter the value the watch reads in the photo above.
4:52
